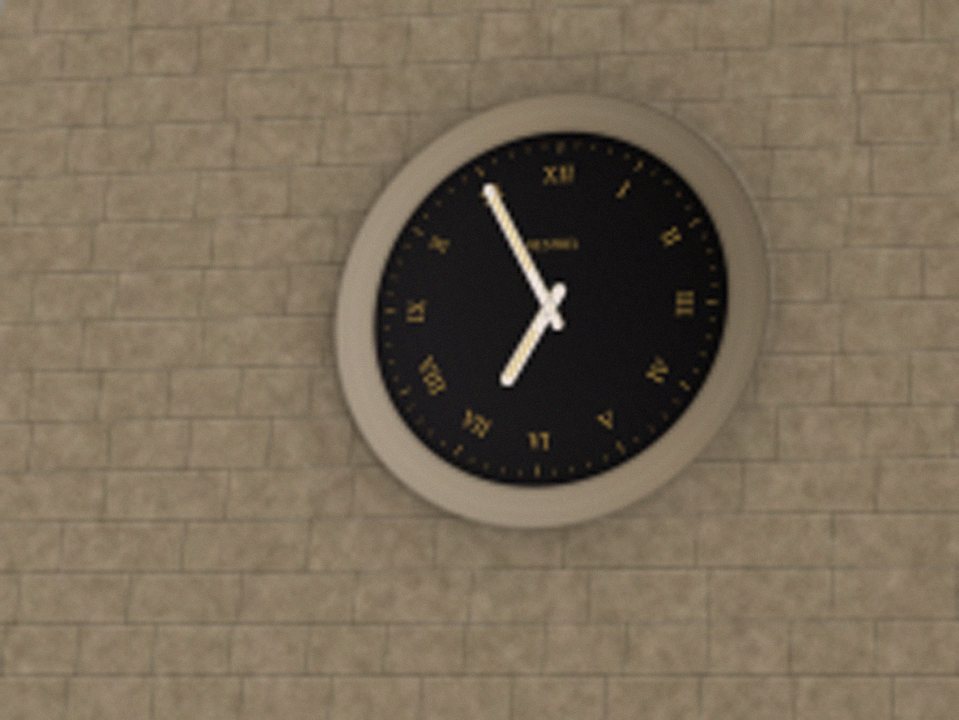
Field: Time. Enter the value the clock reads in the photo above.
6:55
